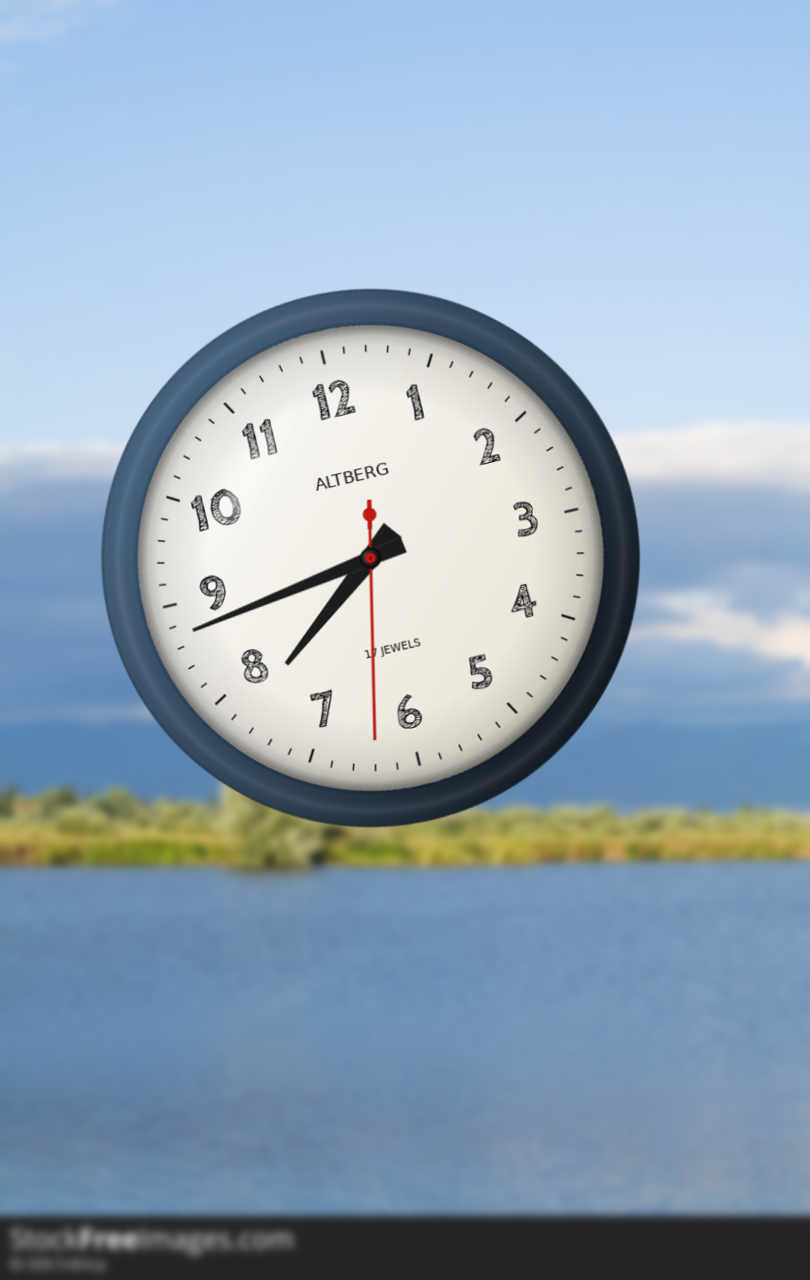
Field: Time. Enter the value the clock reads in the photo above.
7:43:32
